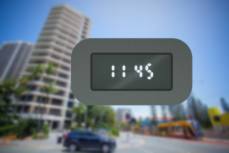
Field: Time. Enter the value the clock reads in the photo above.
11:45
